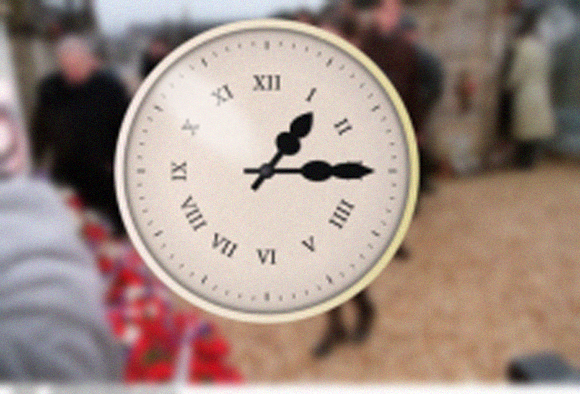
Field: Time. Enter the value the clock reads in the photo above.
1:15
